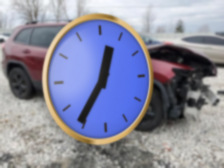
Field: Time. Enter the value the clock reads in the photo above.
12:36
